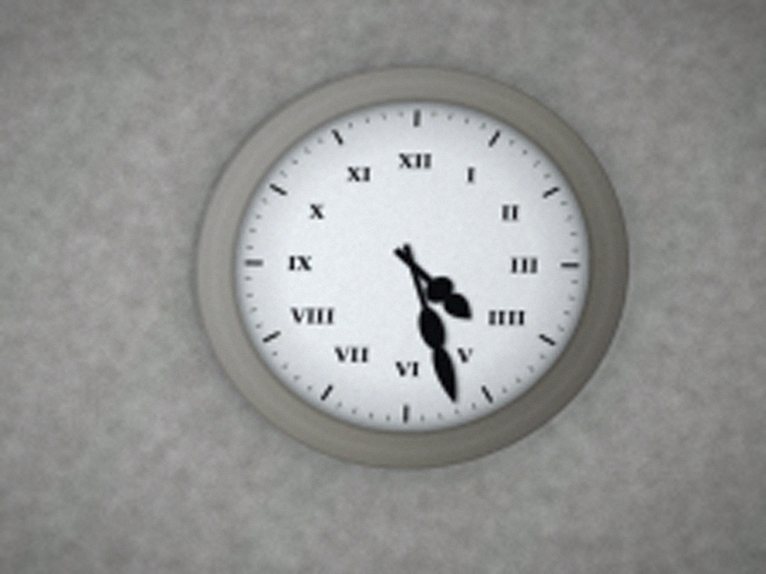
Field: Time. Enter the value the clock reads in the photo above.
4:27
